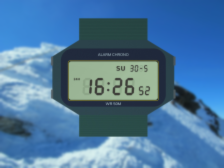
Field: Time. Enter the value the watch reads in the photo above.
16:26:52
